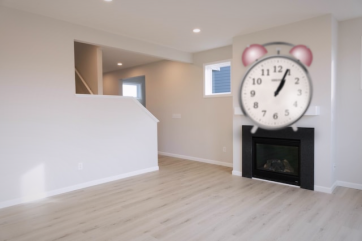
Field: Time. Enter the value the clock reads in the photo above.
1:04
